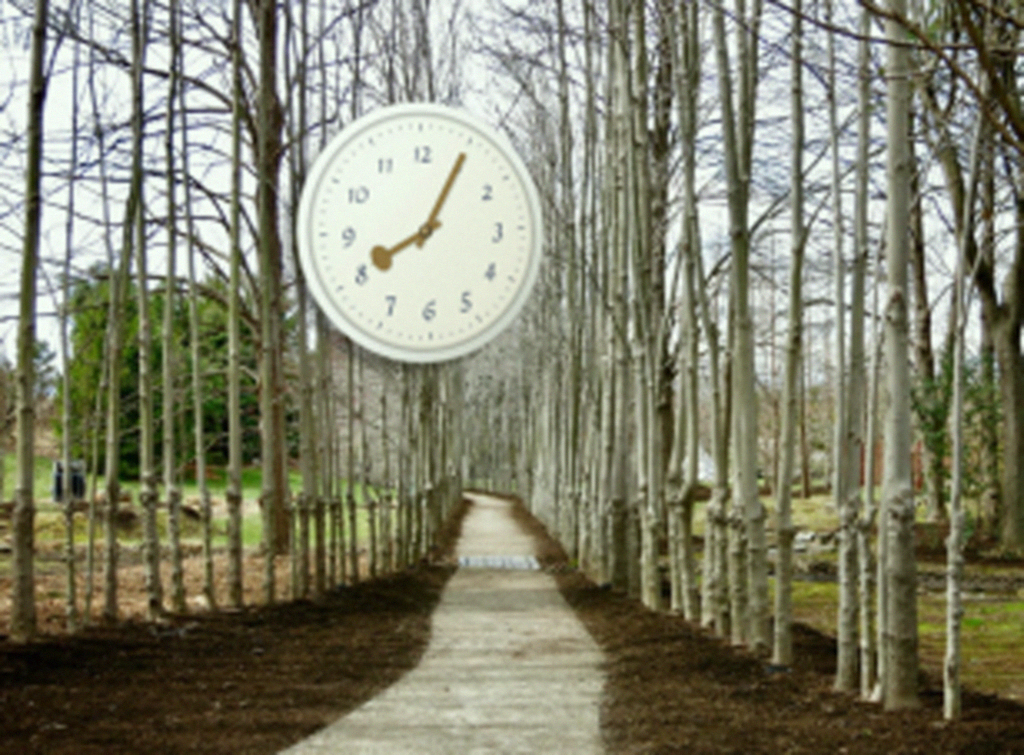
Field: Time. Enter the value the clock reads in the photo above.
8:05
